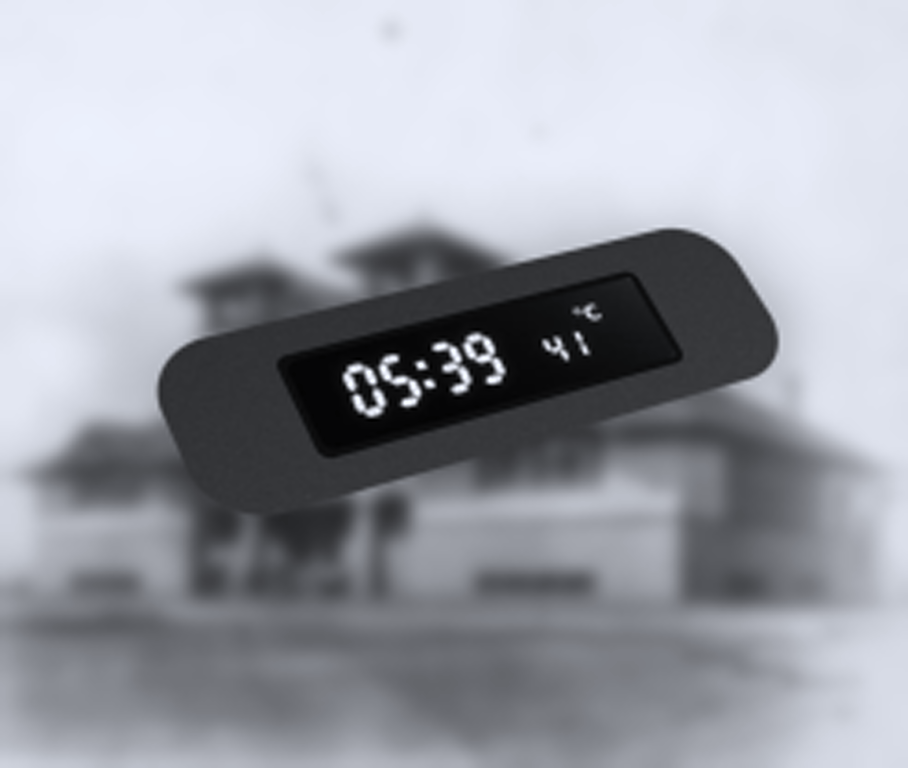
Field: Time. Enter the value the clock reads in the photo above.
5:39
